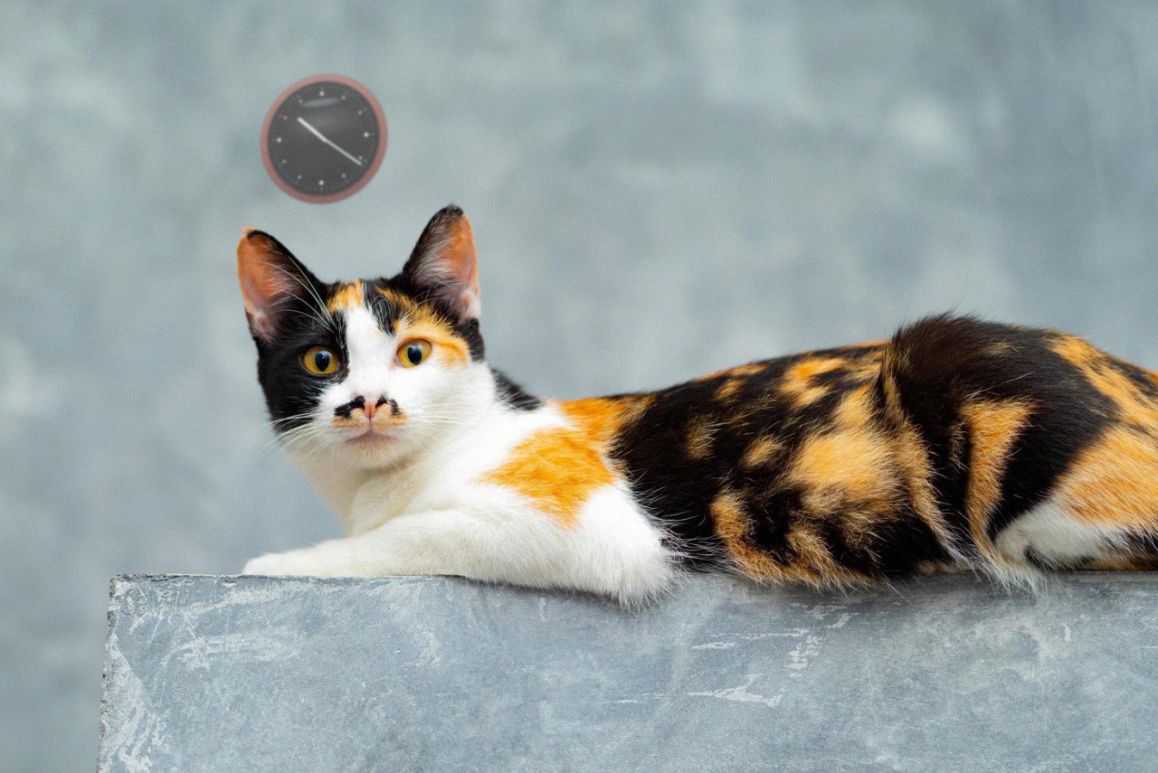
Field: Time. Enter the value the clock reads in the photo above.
10:21
